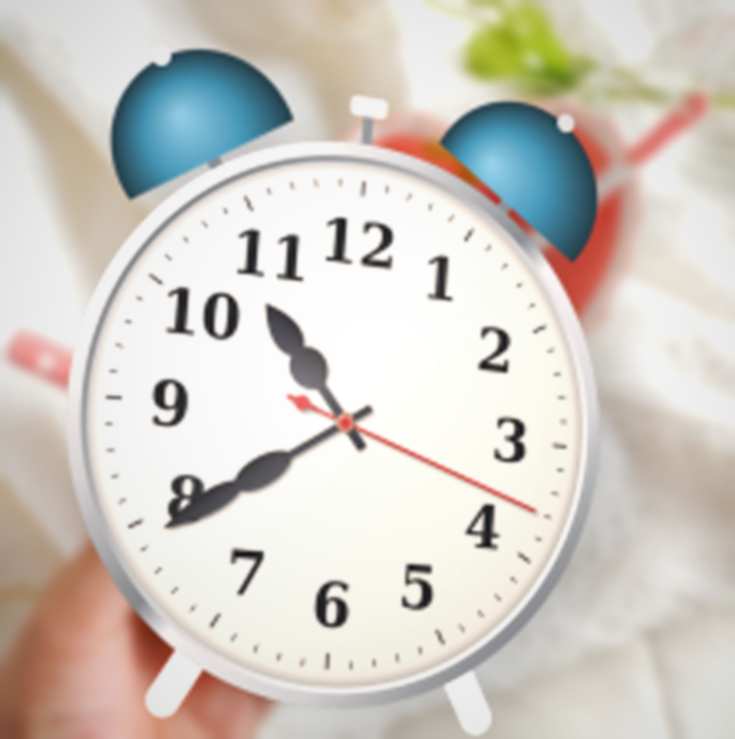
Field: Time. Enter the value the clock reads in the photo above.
10:39:18
